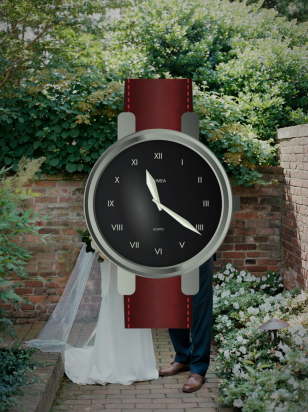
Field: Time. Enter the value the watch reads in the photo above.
11:21
